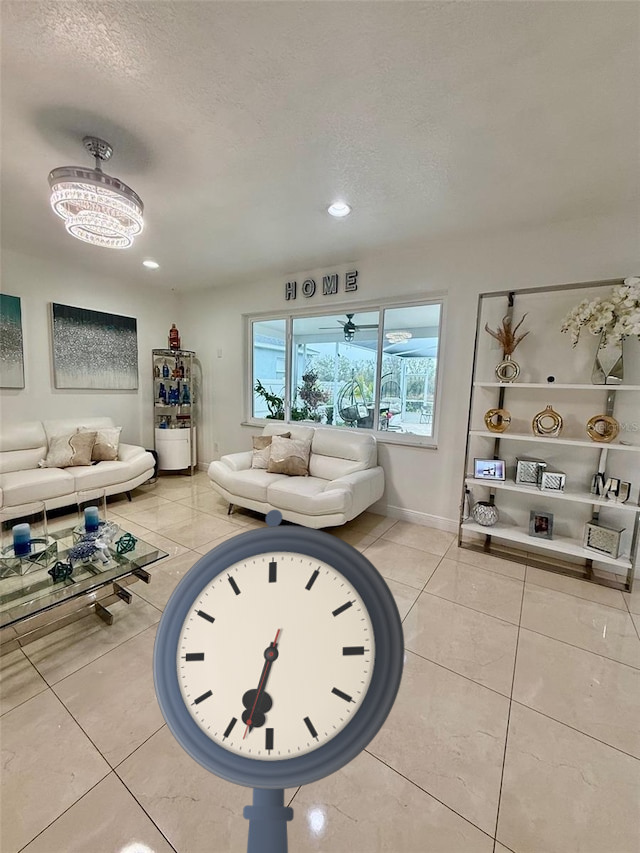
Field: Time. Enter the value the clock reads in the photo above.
6:32:33
